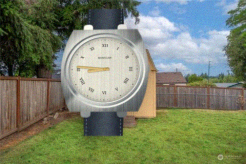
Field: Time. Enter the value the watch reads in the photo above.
8:46
